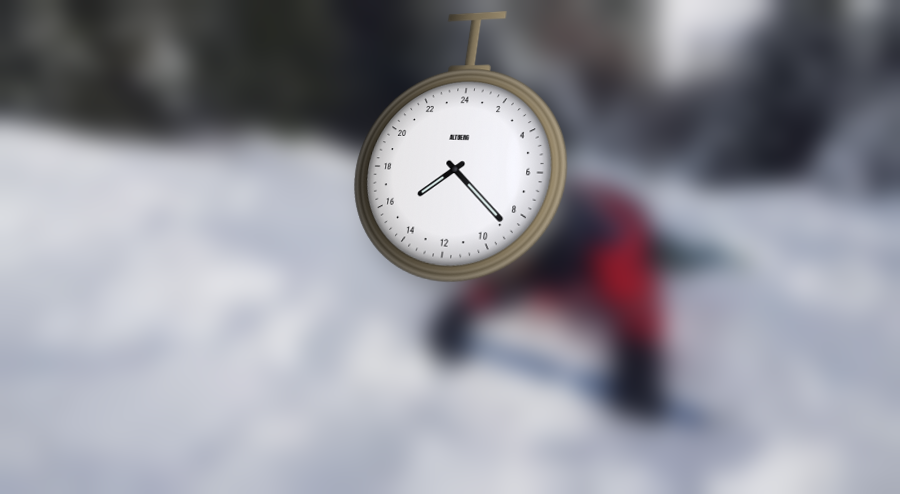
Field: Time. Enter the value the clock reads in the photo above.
15:22
